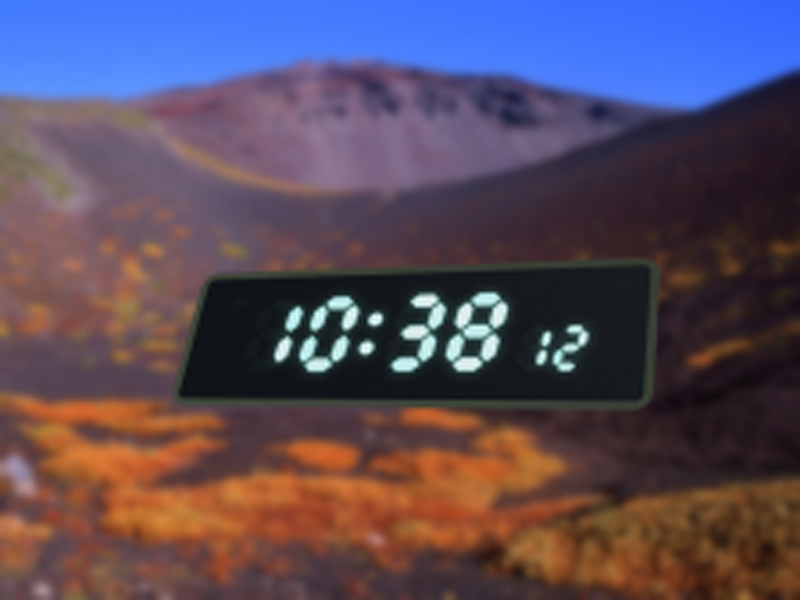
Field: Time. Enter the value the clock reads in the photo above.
10:38:12
